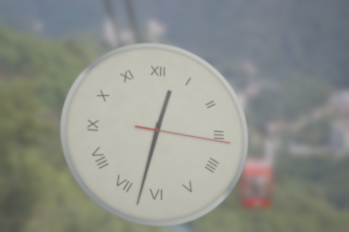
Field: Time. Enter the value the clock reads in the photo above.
12:32:16
